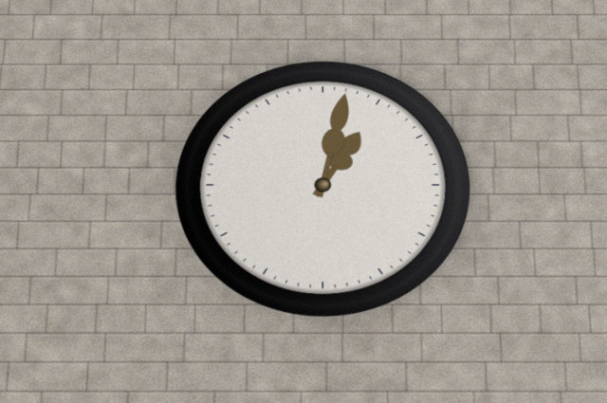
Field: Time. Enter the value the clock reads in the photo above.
1:02
